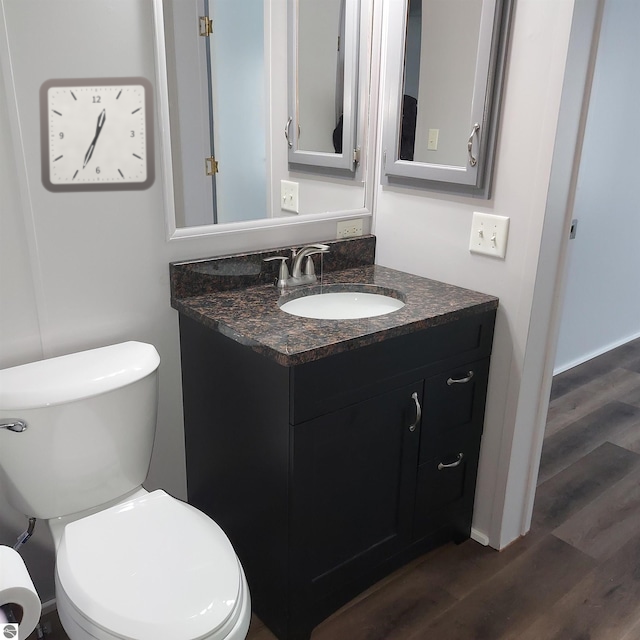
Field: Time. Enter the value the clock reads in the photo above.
12:34
